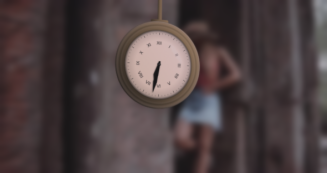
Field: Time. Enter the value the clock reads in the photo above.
6:32
